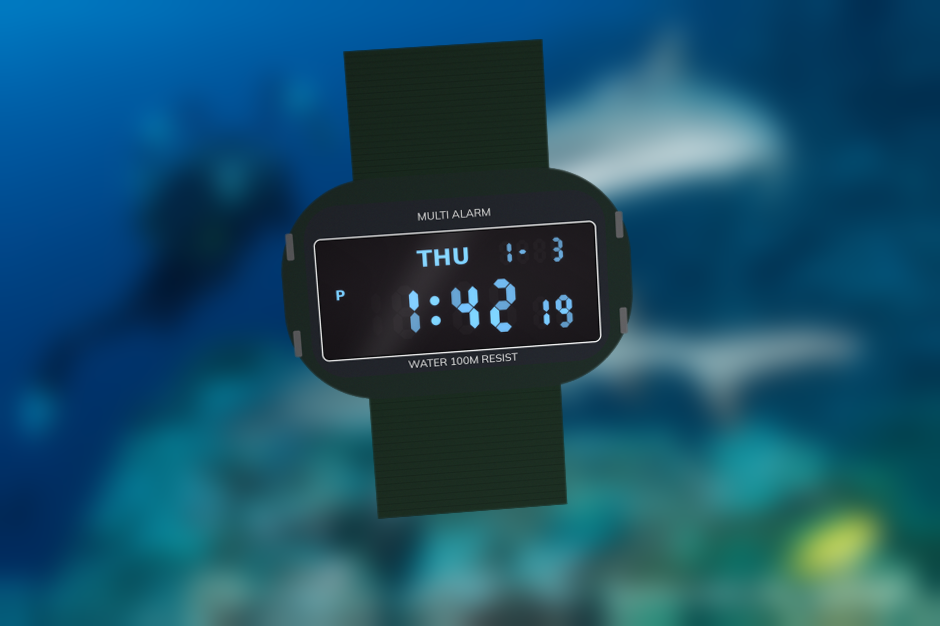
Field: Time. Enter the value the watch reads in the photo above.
1:42:19
